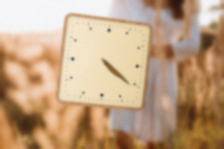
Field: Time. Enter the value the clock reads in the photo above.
4:21
